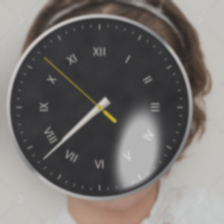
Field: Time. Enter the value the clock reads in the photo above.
7:37:52
